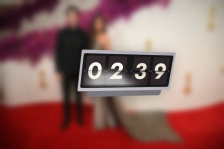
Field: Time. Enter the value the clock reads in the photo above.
2:39
